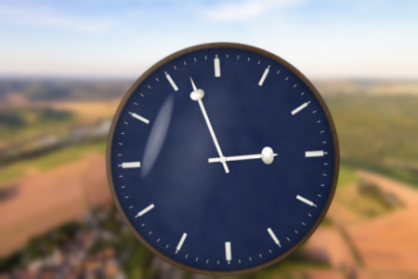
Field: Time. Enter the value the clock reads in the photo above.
2:57
